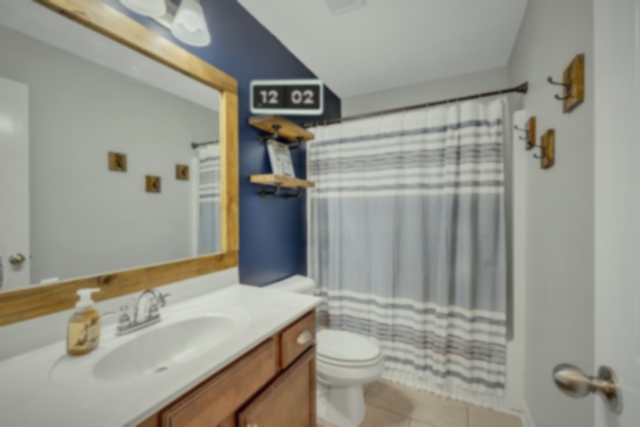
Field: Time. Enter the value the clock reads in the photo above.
12:02
